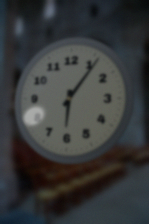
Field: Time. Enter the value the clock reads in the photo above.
6:06
